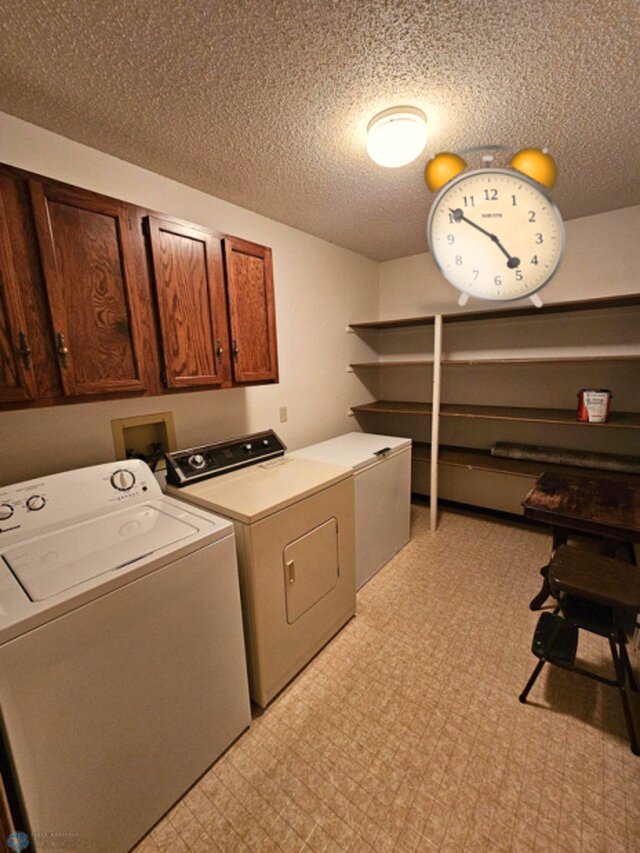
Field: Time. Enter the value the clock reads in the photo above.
4:51
